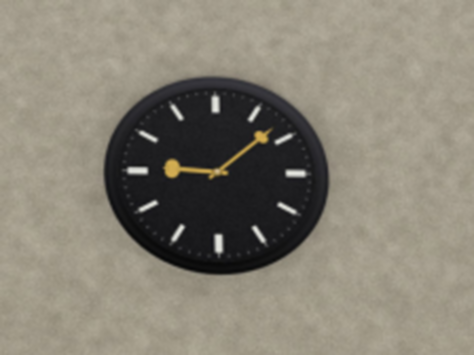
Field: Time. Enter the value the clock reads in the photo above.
9:08
